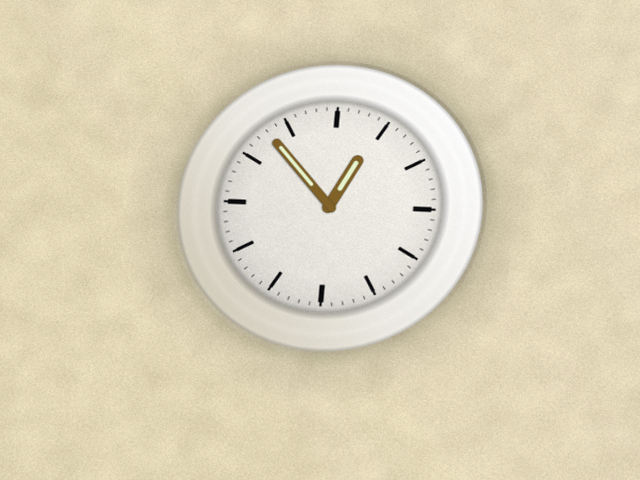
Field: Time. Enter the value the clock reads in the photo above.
12:53
